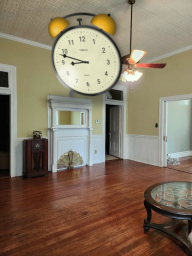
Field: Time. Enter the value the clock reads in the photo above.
8:48
